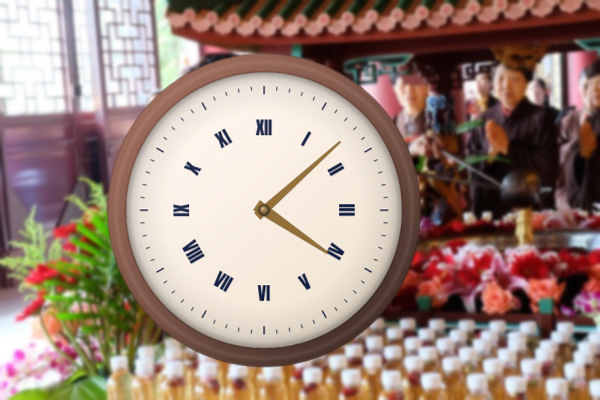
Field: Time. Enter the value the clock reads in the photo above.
4:08
